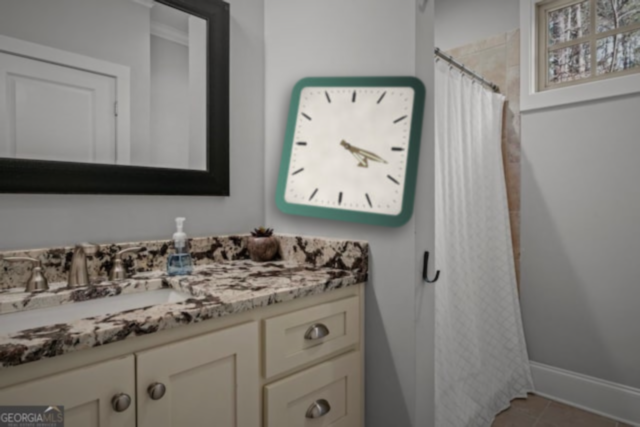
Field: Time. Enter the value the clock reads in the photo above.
4:18
